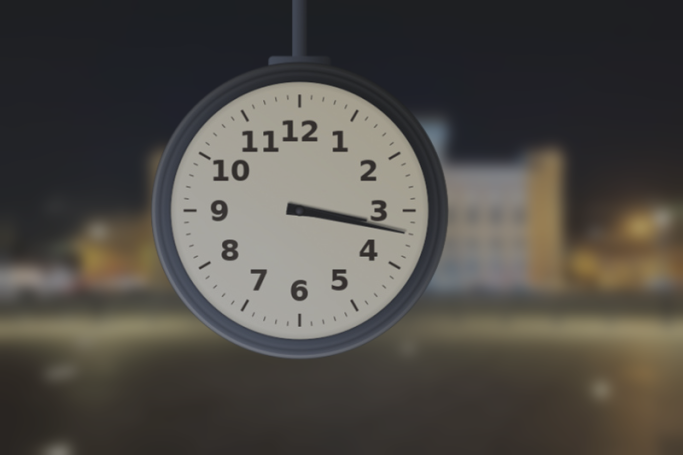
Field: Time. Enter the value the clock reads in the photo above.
3:17
